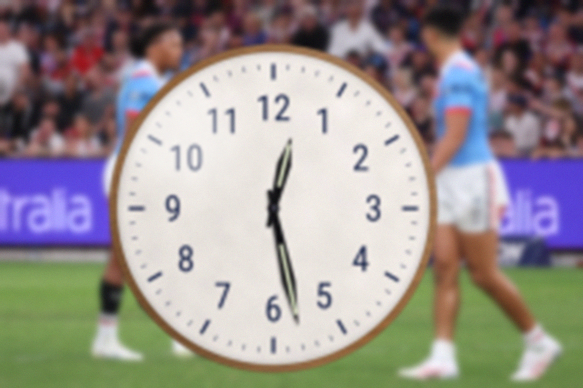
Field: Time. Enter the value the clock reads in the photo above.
12:28
